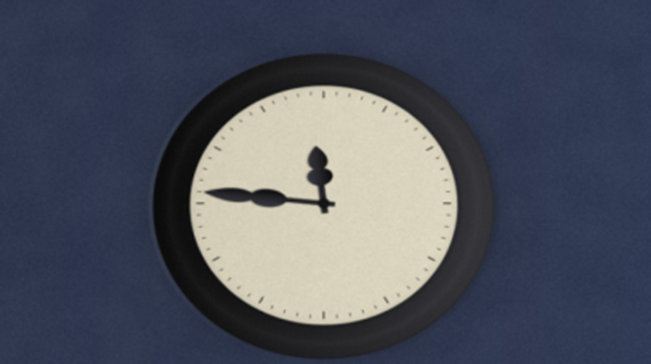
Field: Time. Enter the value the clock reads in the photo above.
11:46
